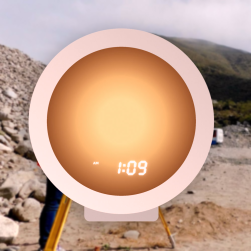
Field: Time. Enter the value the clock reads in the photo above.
1:09
